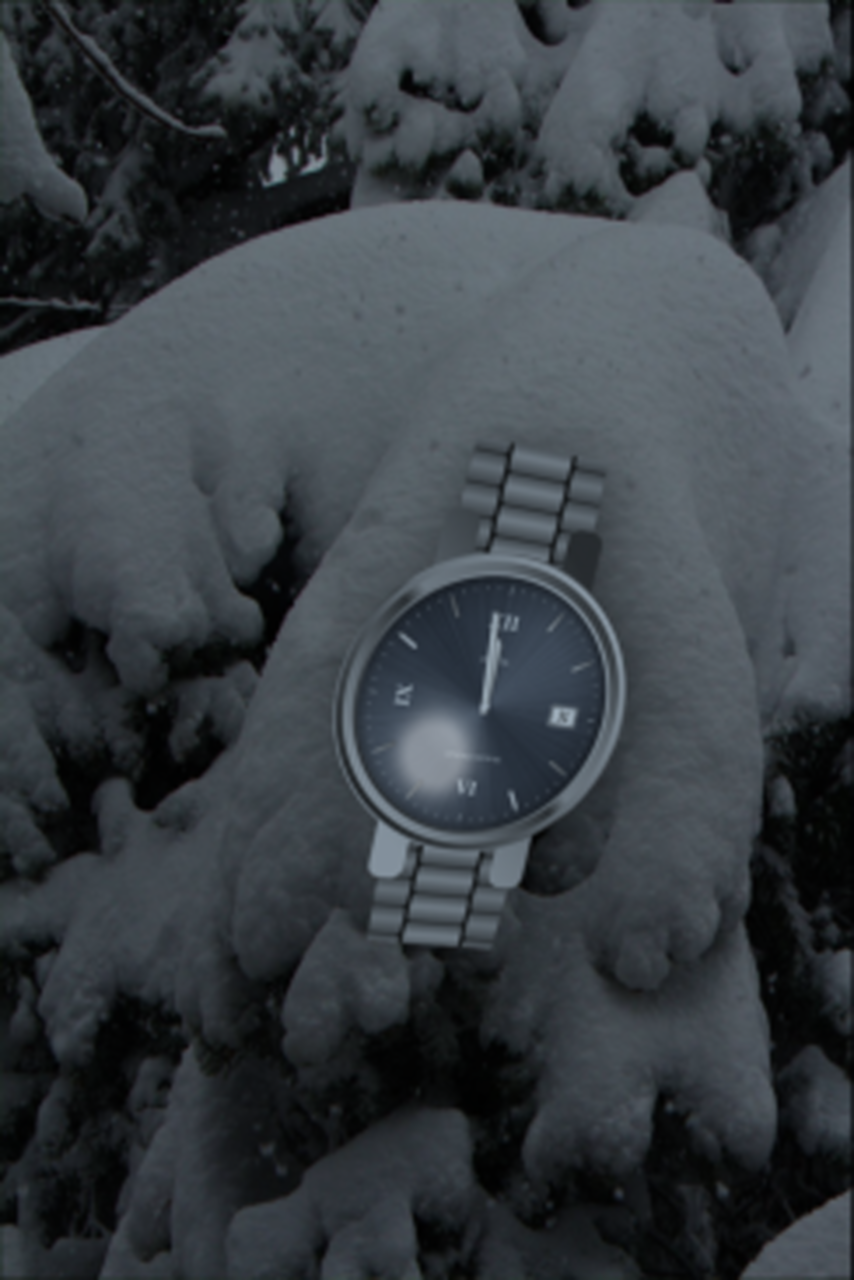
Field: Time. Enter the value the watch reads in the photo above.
11:59
